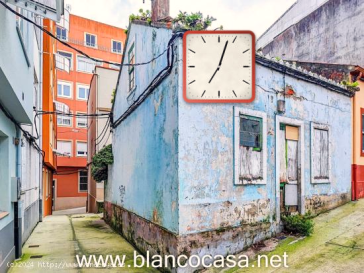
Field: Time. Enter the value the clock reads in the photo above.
7:03
